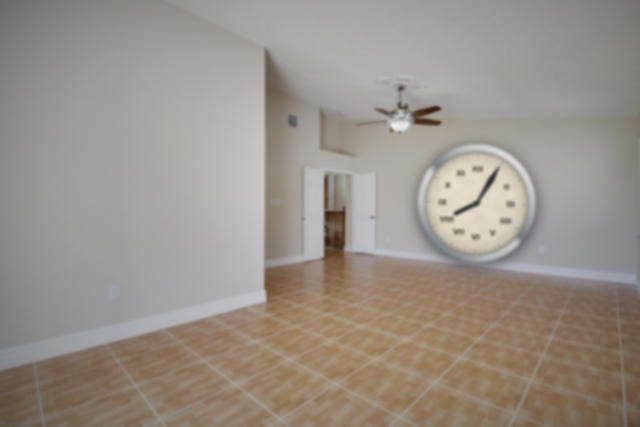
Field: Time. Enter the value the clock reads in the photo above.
8:05
